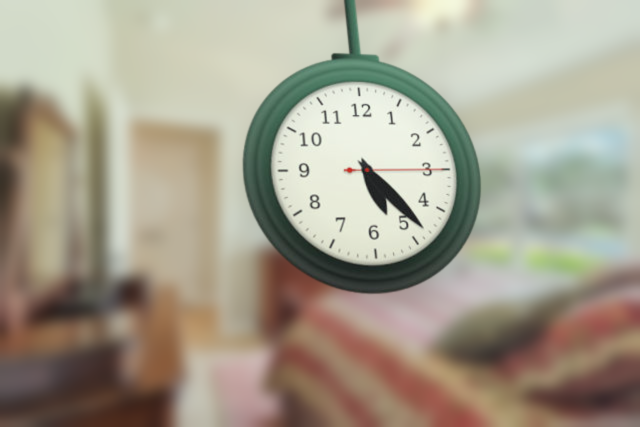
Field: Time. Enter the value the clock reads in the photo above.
5:23:15
